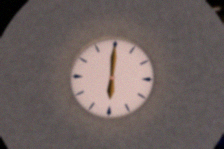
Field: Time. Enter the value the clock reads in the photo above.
6:00
